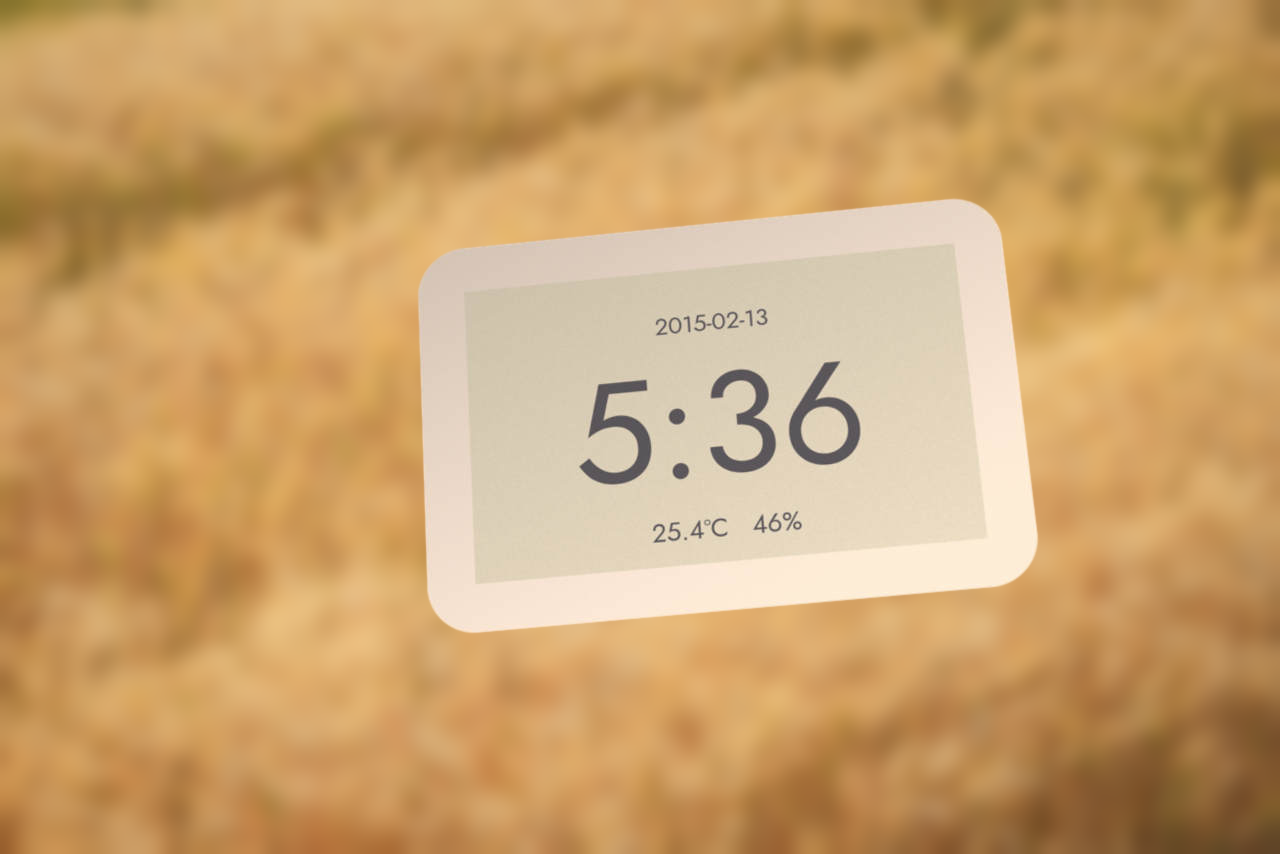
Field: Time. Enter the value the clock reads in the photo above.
5:36
